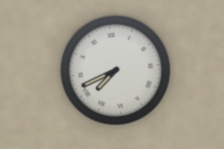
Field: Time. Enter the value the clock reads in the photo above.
7:42
